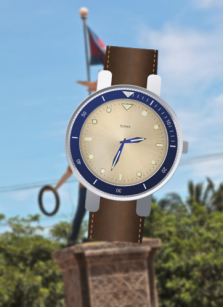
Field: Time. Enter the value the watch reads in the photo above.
2:33
